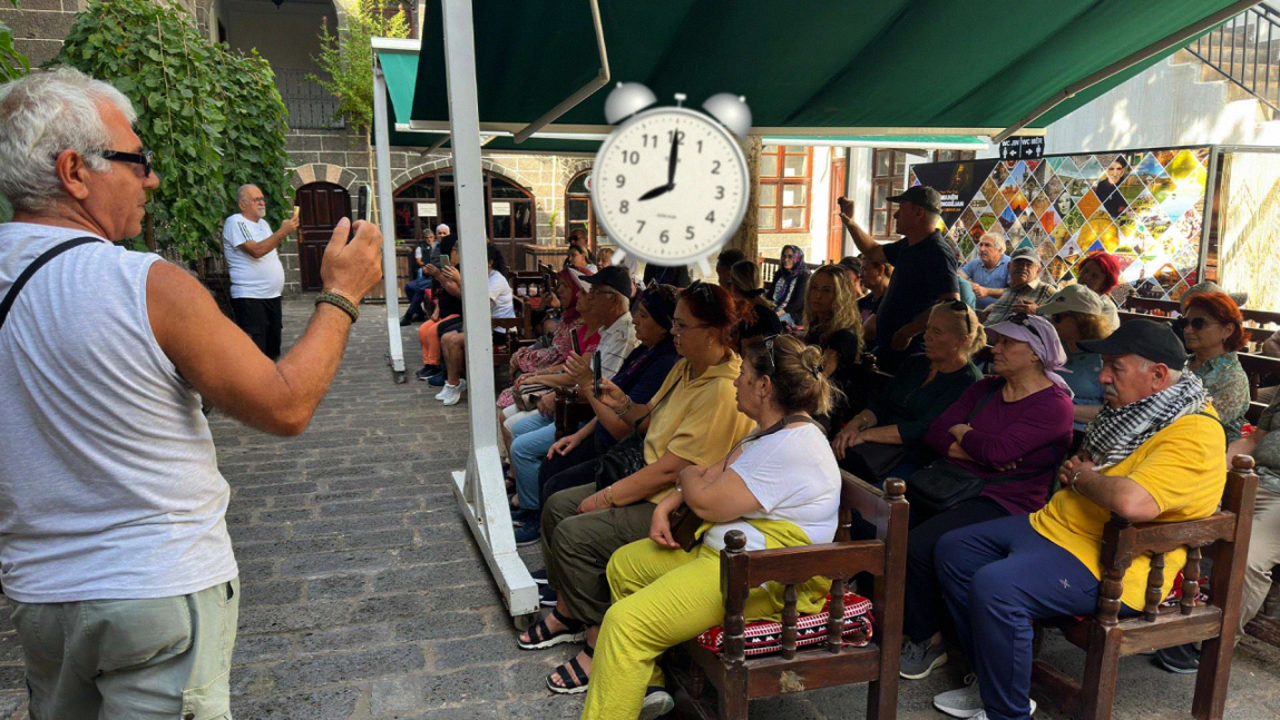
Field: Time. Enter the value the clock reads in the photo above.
8:00
